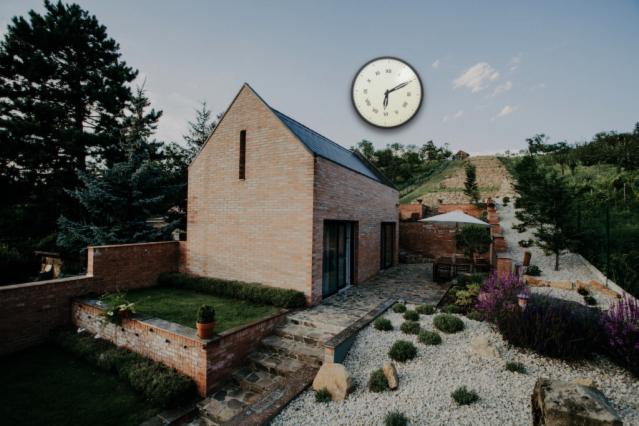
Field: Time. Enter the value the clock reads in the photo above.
6:10
